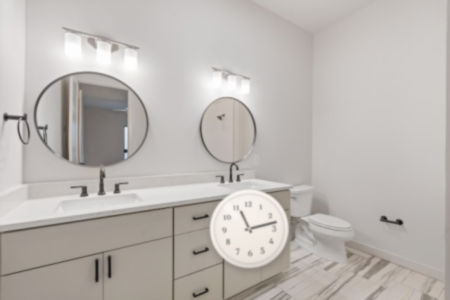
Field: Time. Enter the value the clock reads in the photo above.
11:13
